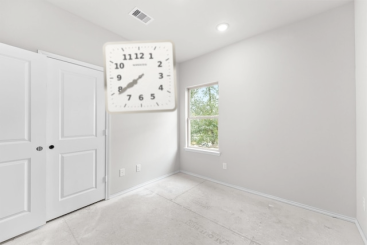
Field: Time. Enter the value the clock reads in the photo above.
7:39
